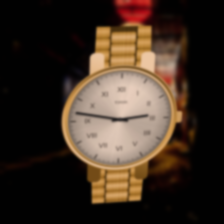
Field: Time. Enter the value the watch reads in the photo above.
2:47
